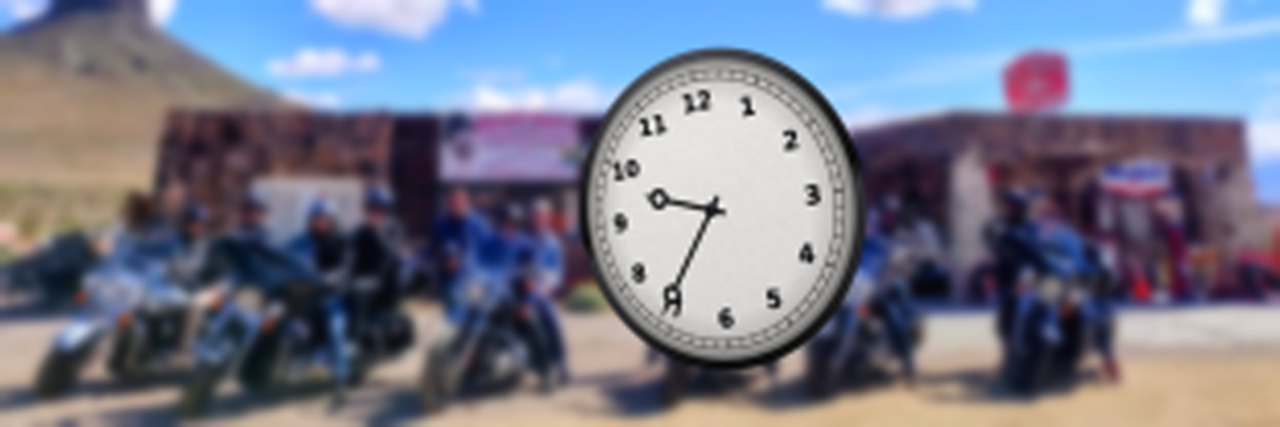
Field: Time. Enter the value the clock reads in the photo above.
9:36
